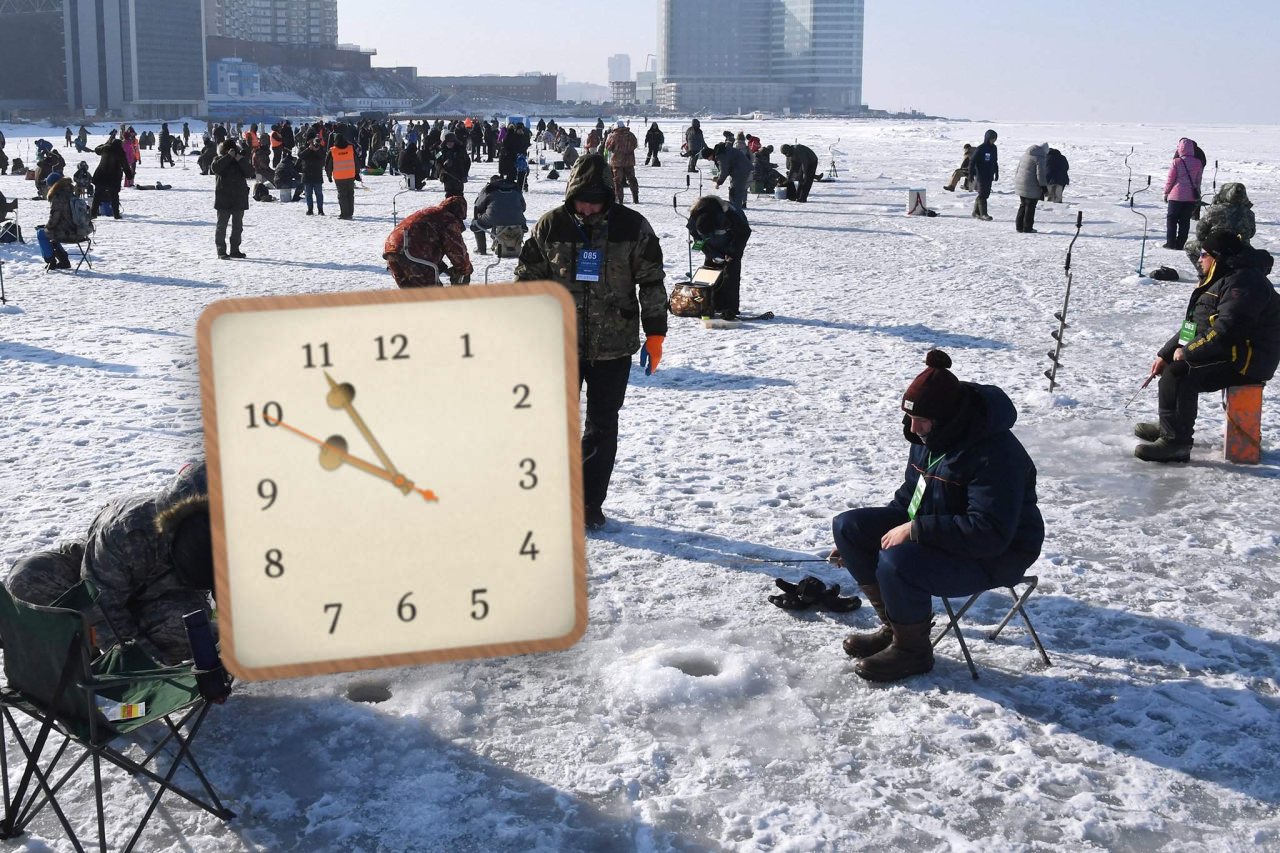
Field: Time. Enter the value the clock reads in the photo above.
9:54:50
